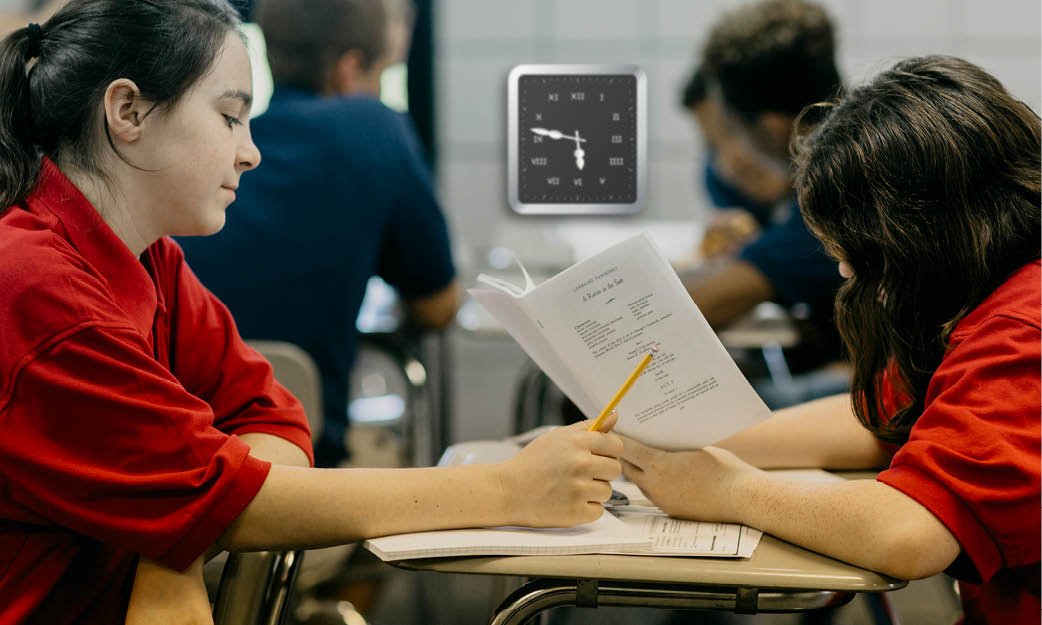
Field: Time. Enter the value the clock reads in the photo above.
5:47
